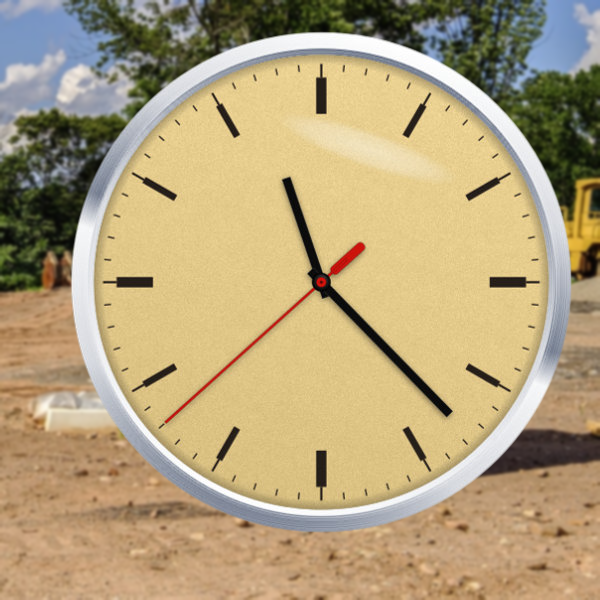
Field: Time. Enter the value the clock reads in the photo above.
11:22:38
